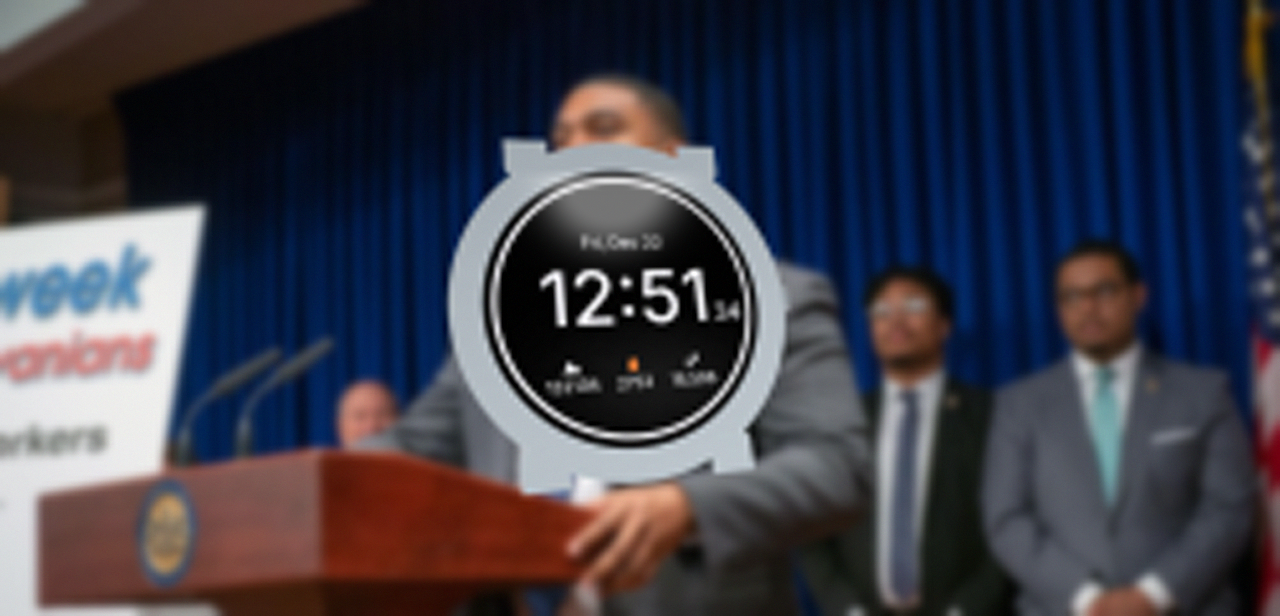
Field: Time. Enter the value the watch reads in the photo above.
12:51
